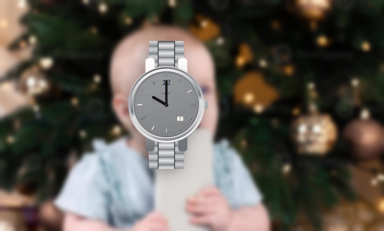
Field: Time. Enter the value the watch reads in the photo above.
10:00
